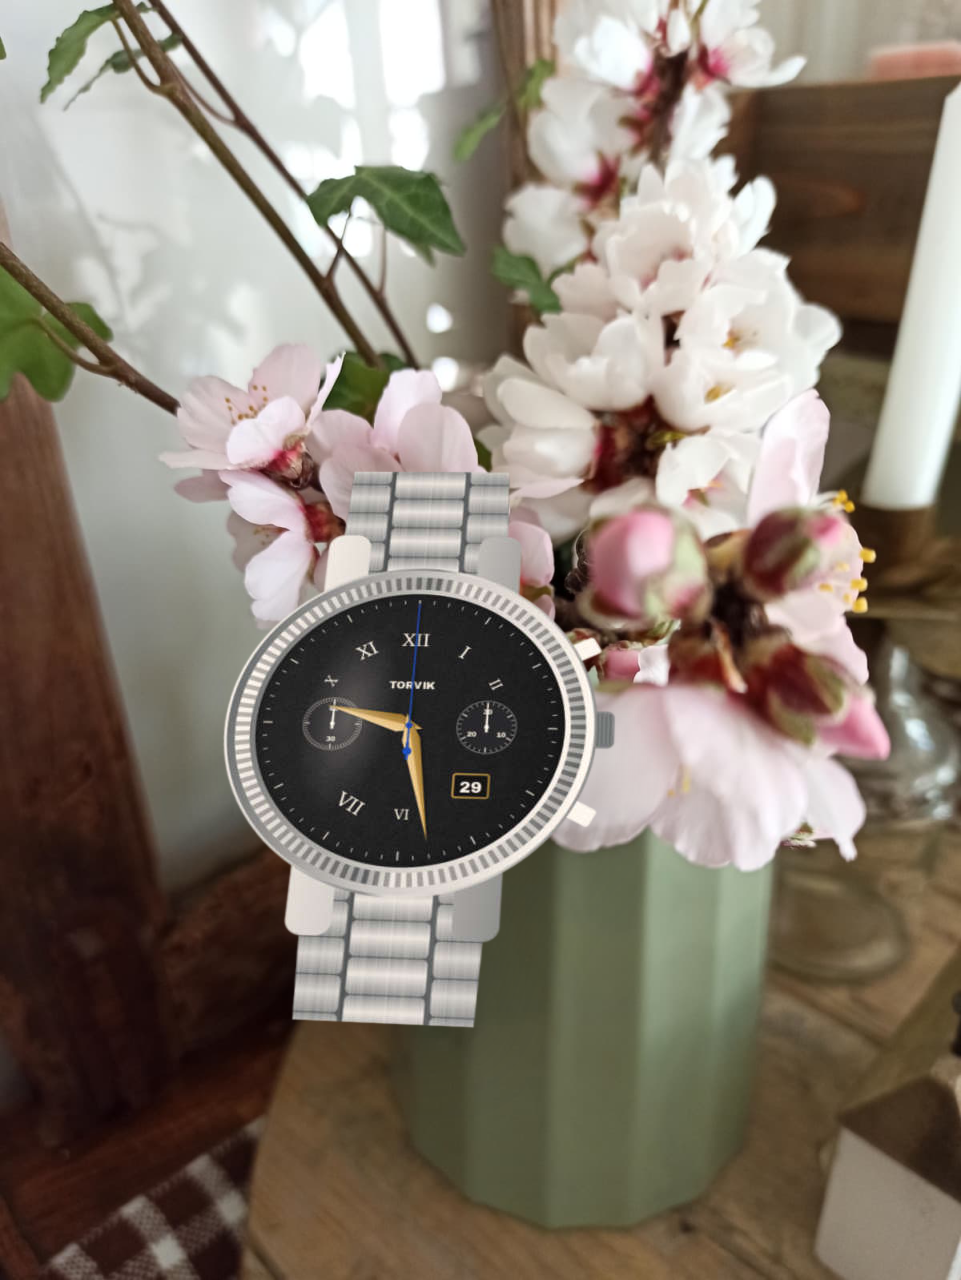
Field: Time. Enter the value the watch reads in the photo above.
9:28
